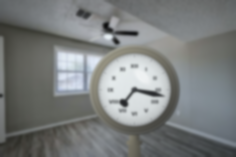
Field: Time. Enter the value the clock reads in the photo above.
7:17
